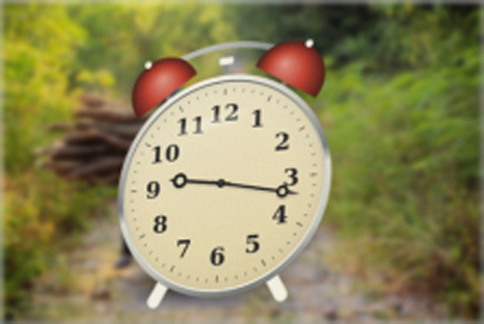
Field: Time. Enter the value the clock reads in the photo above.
9:17
